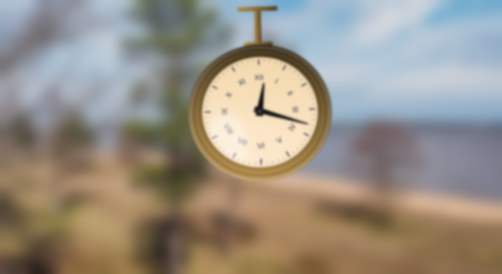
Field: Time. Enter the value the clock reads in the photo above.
12:18
